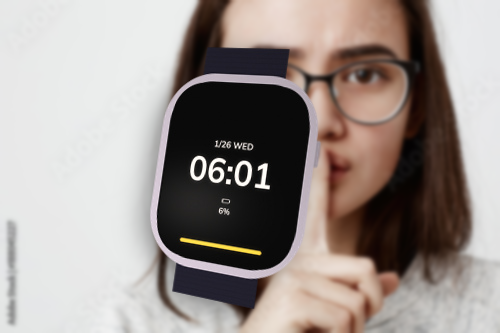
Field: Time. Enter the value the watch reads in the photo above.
6:01
